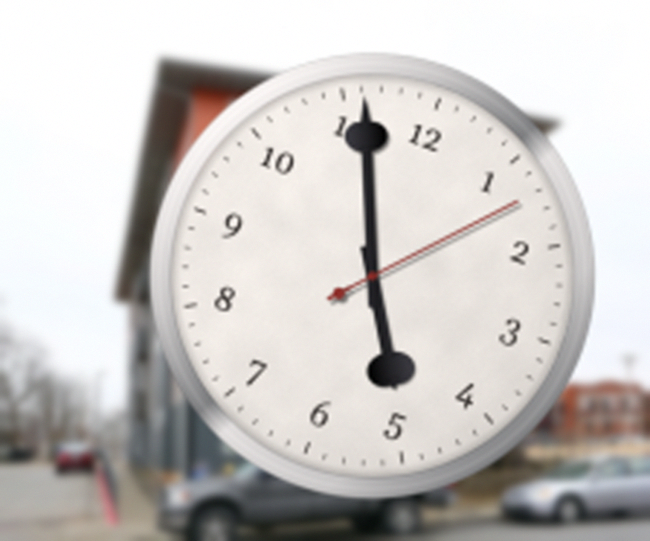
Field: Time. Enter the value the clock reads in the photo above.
4:56:07
